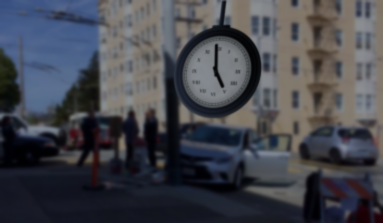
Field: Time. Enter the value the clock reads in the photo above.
4:59
